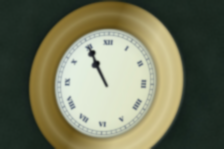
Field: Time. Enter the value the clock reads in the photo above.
10:55
